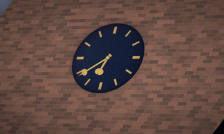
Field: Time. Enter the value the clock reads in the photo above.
6:39
